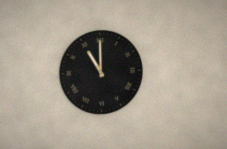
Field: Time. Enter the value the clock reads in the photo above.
11:00
